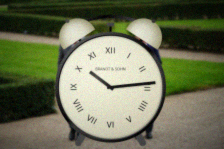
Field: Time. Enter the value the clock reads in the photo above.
10:14
